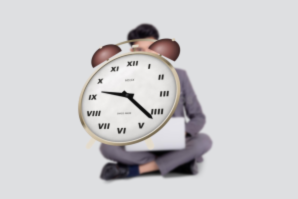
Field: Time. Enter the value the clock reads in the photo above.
9:22
